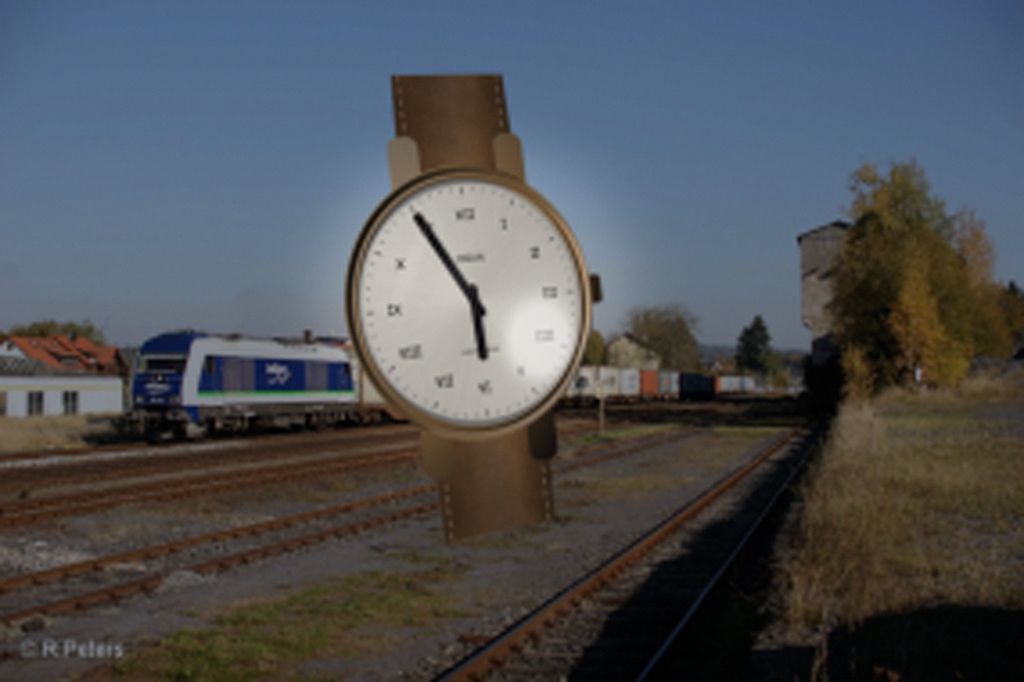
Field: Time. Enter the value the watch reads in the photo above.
5:55
